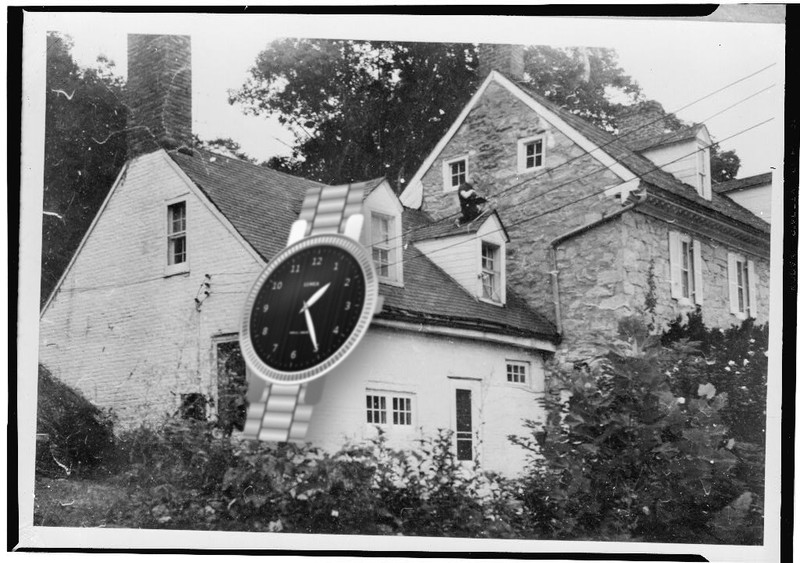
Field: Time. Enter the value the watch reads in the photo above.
1:25
